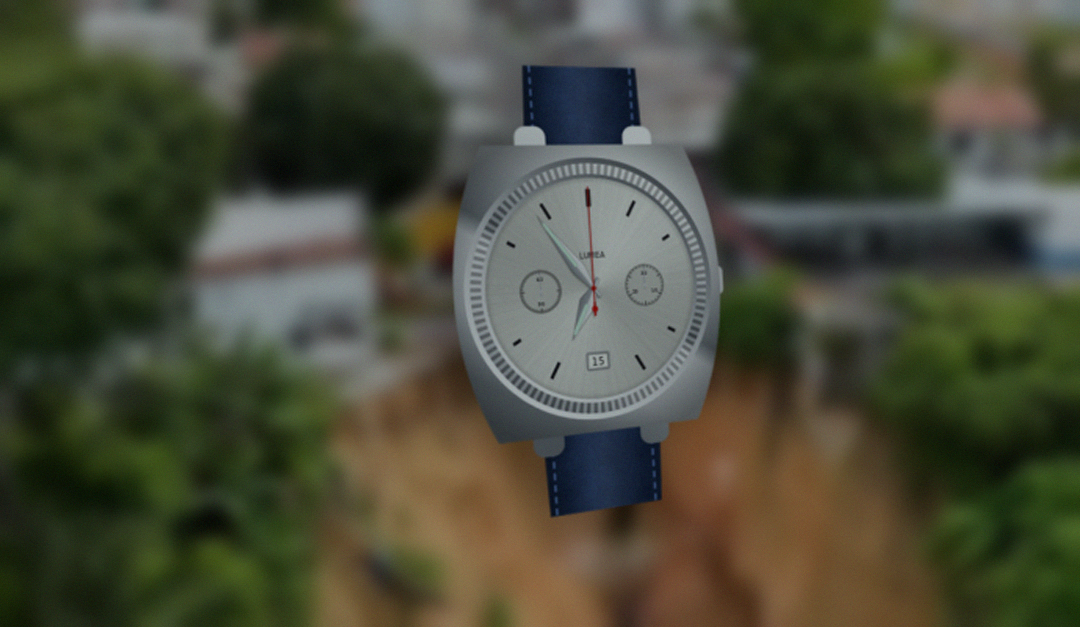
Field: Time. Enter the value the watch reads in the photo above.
6:54
